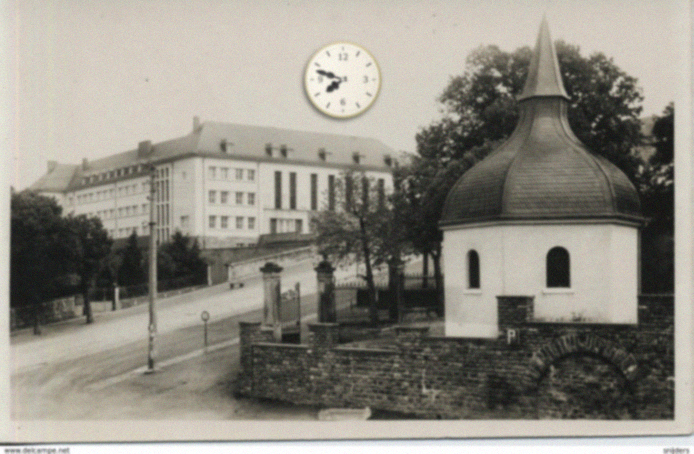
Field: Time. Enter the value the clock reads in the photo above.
7:48
